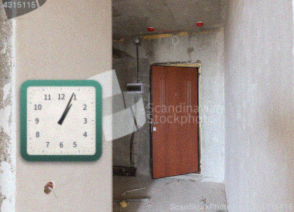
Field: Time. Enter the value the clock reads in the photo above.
1:04
